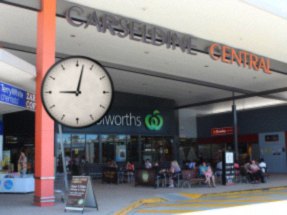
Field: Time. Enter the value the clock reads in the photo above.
9:02
